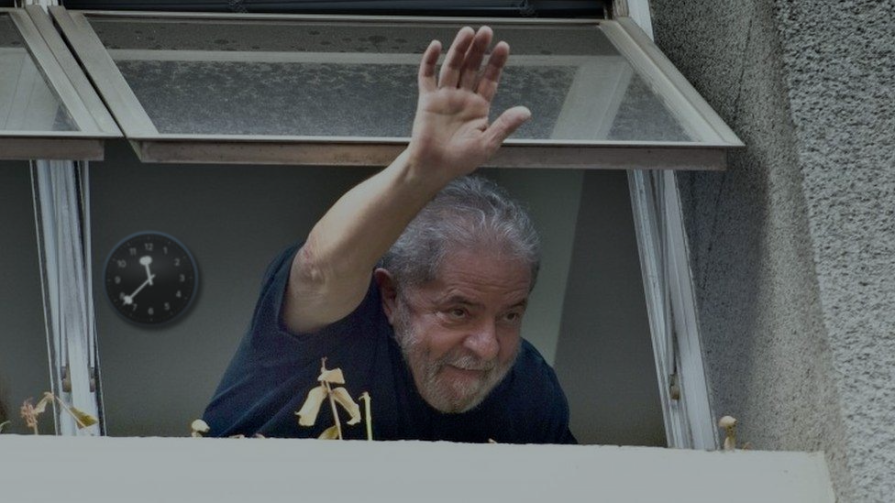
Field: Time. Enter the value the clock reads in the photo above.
11:38
